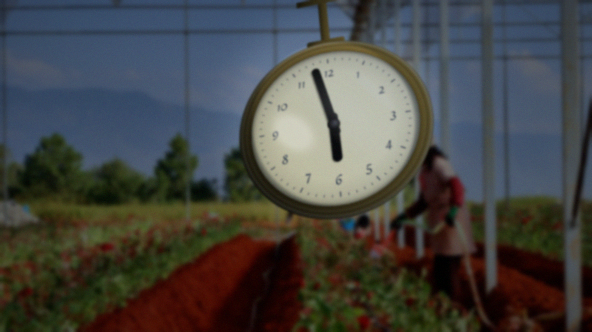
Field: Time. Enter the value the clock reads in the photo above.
5:58
